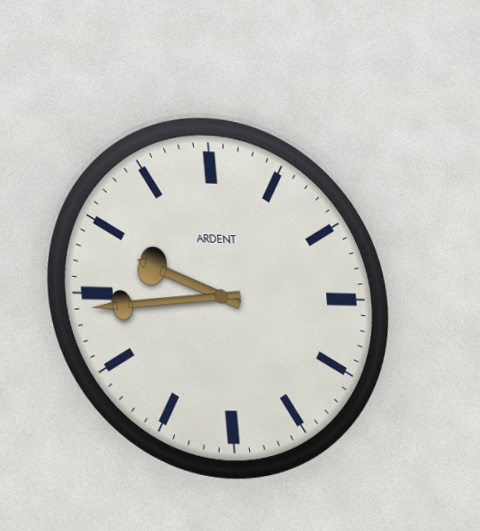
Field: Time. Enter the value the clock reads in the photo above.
9:44
